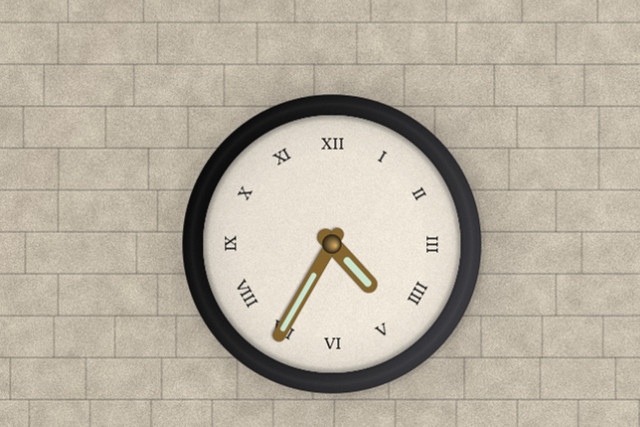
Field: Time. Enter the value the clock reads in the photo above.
4:35
